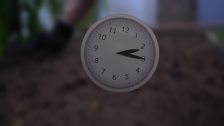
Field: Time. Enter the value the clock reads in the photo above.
2:15
